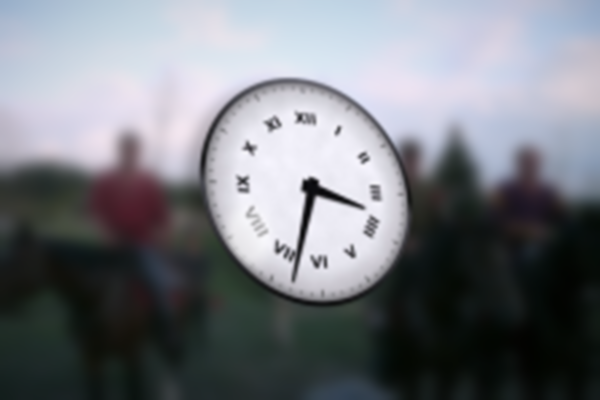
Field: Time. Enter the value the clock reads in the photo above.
3:33
